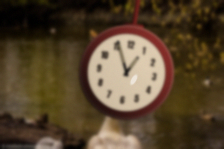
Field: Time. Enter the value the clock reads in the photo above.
12:56
